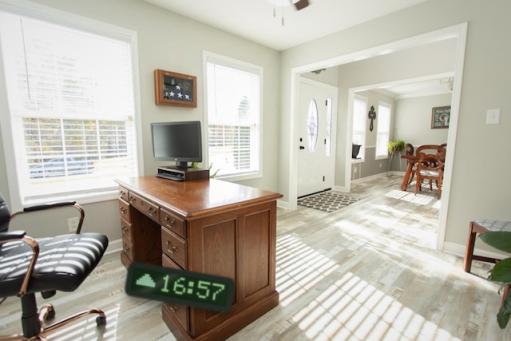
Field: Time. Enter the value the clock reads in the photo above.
16:57
